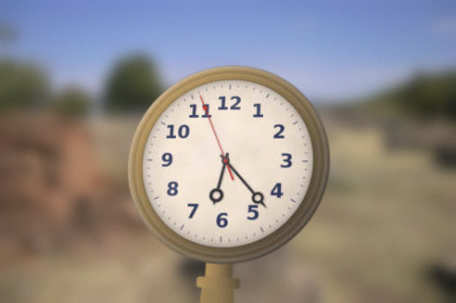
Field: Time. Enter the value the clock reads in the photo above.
6:22:56
